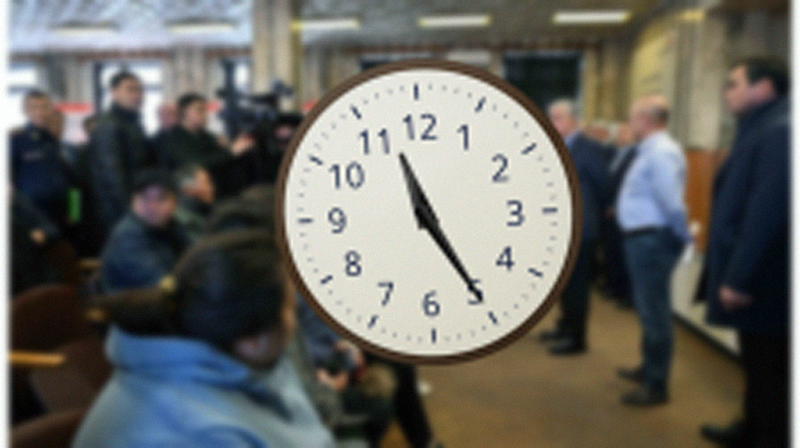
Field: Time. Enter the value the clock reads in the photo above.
11:25
